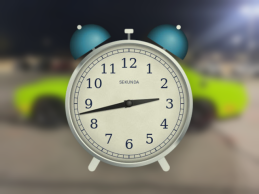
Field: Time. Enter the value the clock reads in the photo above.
2:43
